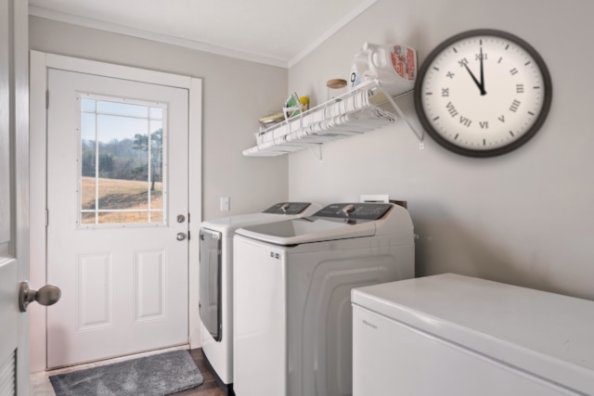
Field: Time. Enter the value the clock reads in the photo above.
11:00
